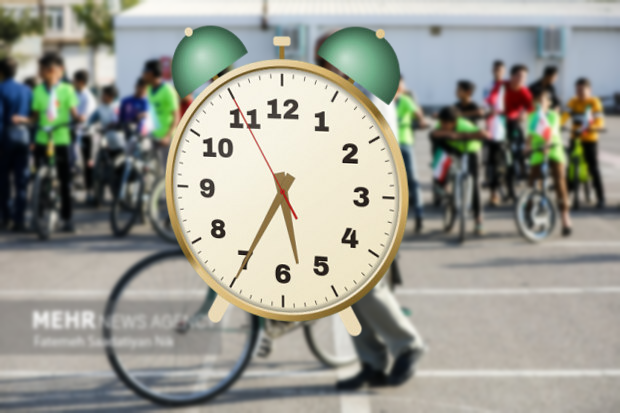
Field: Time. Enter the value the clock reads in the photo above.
5:34:55
